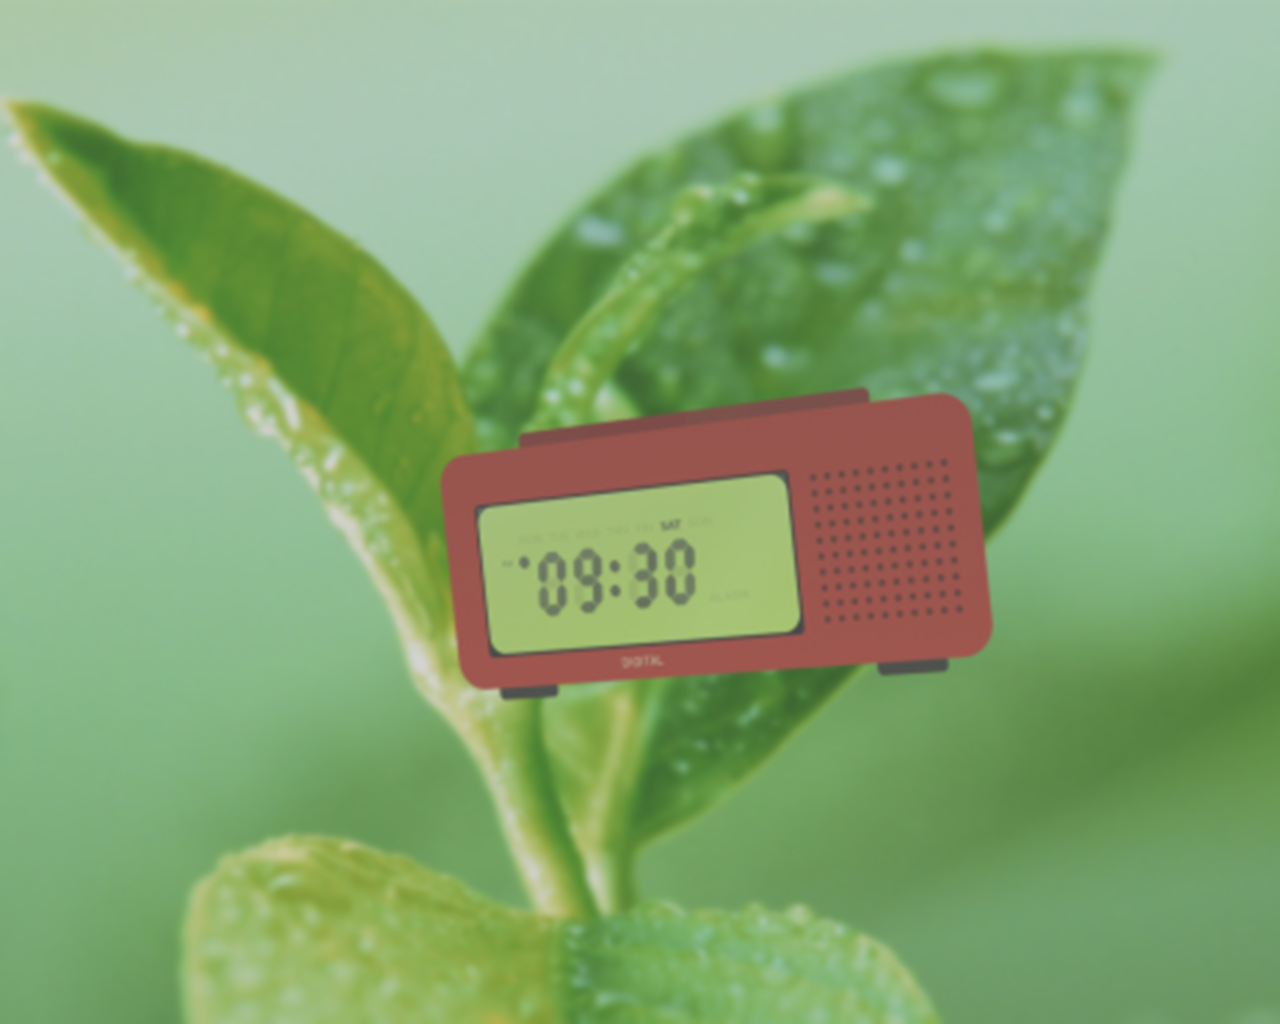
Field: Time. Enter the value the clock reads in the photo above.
9:30
